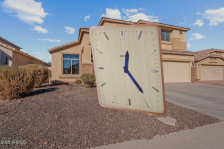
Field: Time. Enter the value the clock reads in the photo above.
12:24
